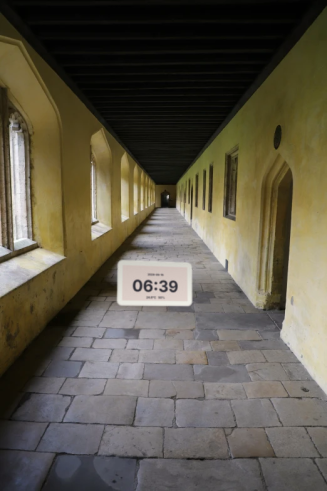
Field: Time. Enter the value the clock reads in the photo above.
6:39
